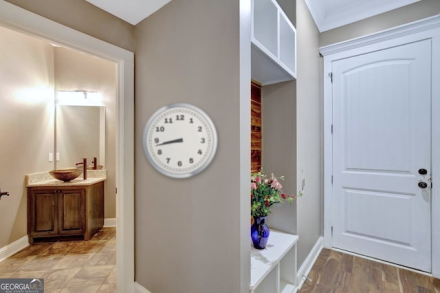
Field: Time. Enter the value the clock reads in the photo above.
8:43
